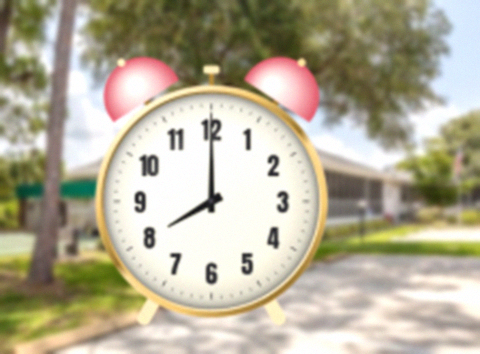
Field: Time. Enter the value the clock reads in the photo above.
8:00
